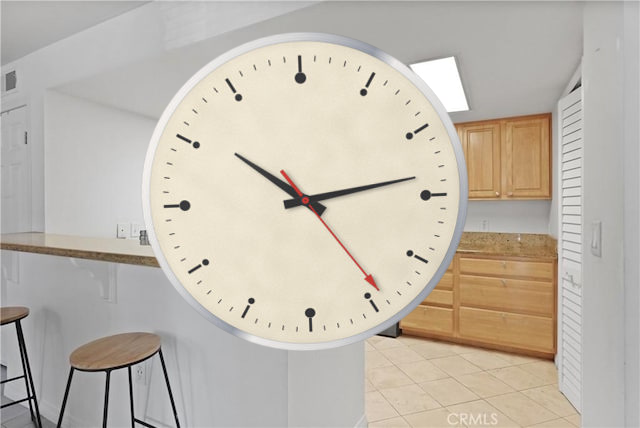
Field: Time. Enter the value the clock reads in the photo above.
10:13:24
